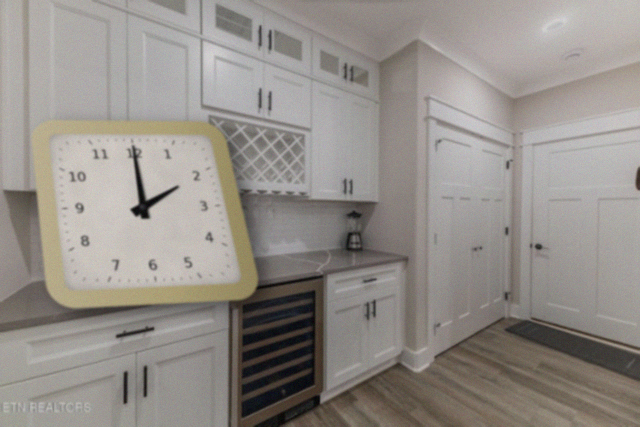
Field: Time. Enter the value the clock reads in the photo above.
2:00
